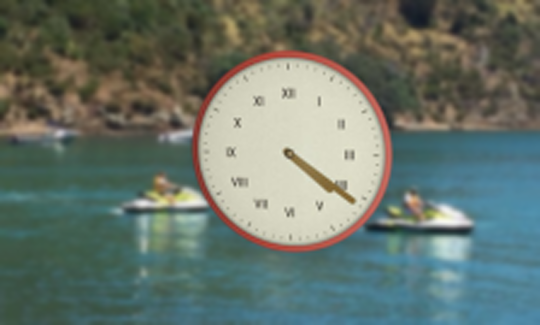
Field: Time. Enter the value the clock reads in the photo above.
4:21
